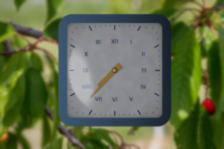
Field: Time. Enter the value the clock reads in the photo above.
7:37
